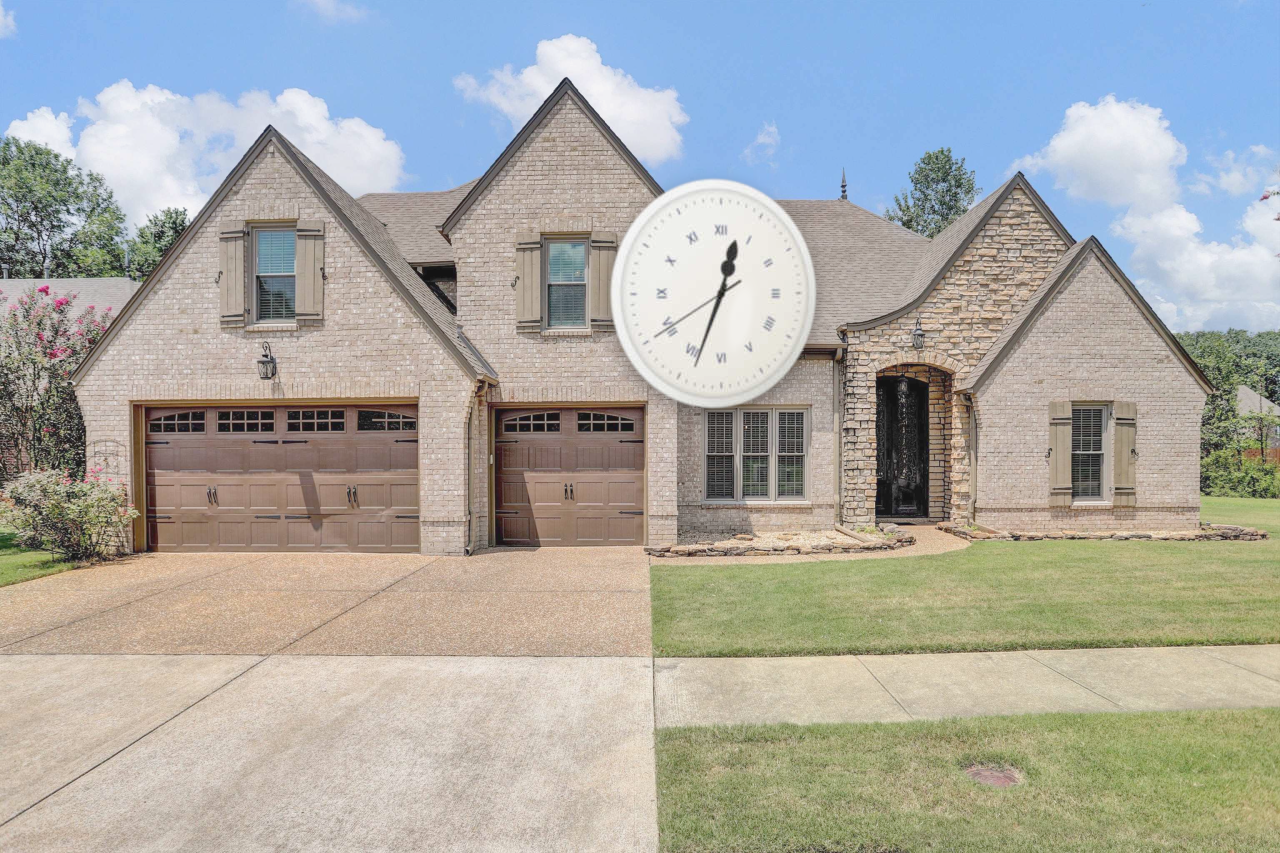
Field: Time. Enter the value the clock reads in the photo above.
12:33:40
